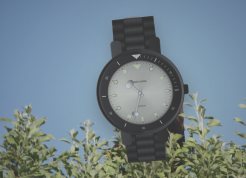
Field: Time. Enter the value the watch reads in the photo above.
10:33
